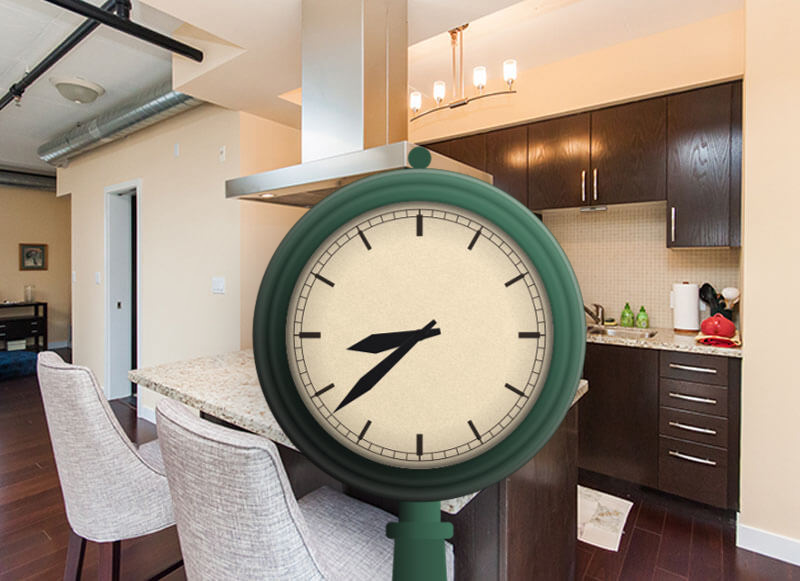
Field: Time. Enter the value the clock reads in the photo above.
8:38
